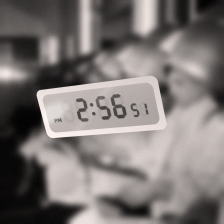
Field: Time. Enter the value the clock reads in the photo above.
2:56:51
